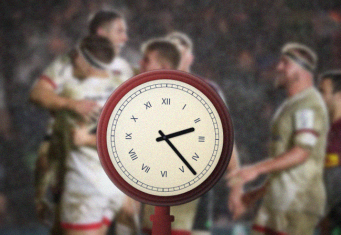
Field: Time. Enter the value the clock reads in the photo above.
2:23
